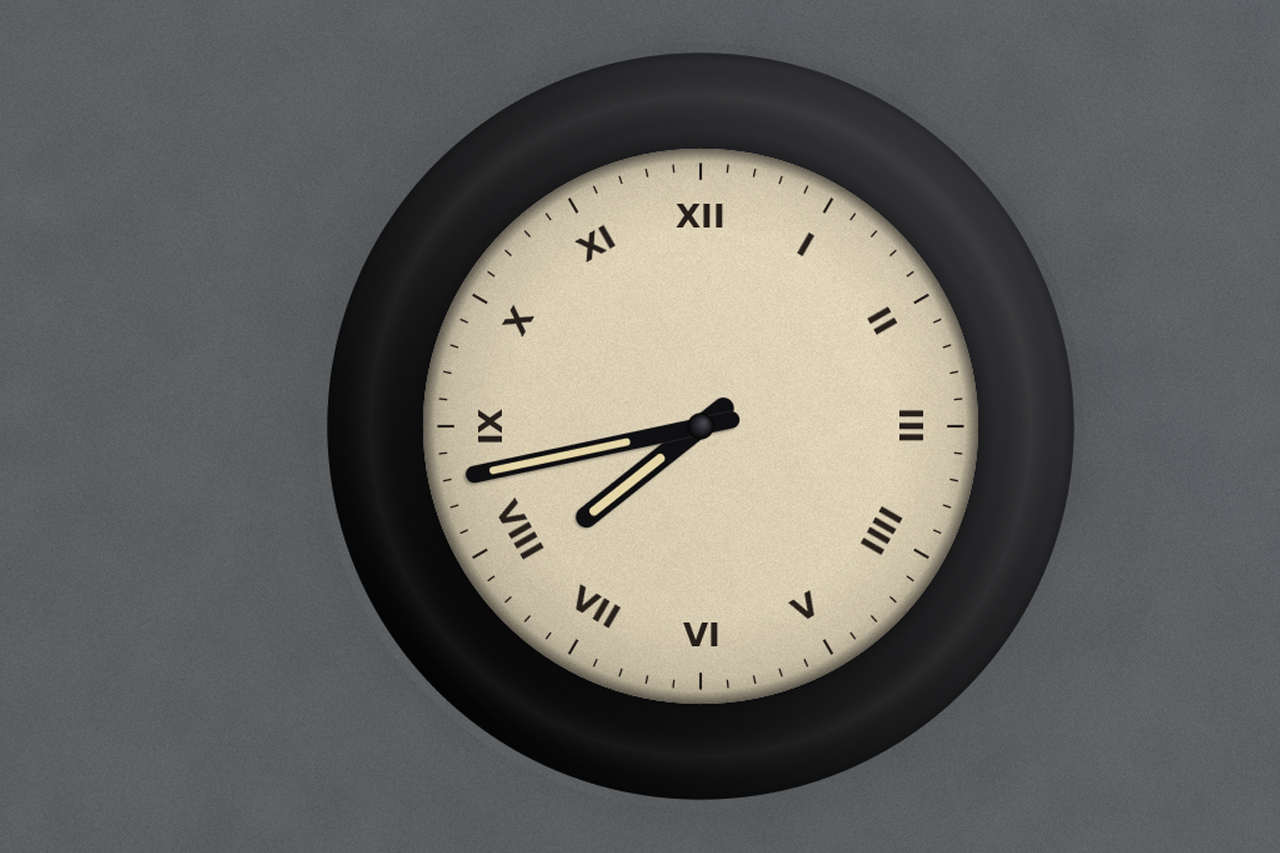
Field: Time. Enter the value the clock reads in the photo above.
7:43
